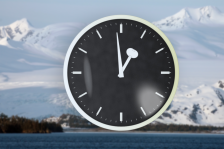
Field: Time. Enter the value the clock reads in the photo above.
12:59
